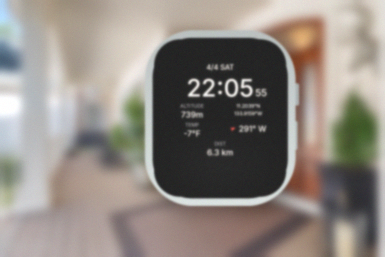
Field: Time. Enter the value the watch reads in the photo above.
22:05
